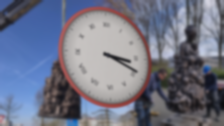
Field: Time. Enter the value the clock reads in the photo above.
3:19
